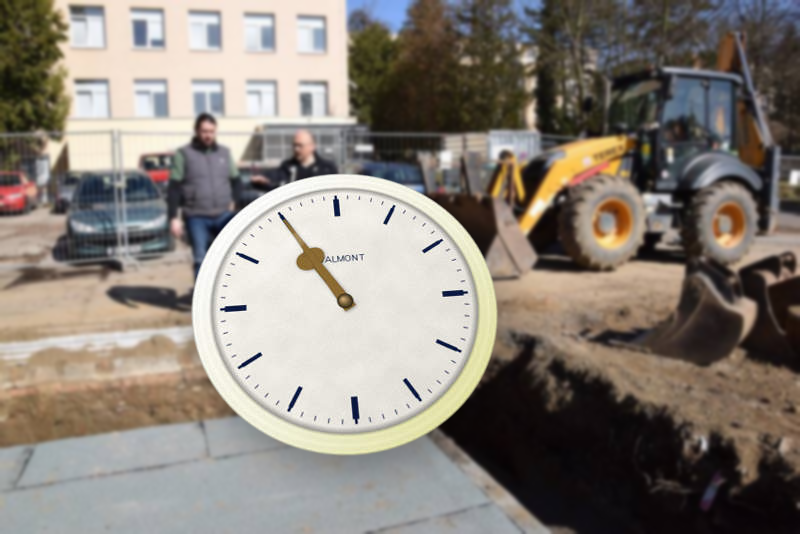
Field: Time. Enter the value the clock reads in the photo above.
10:55
